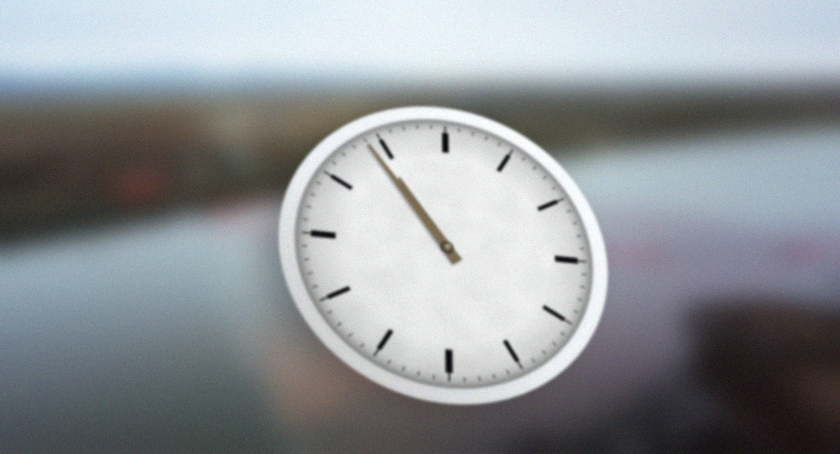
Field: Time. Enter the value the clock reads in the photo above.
10:54
